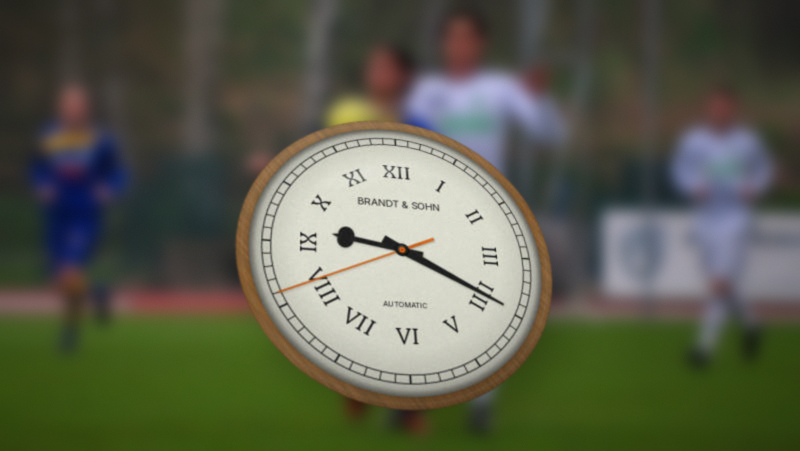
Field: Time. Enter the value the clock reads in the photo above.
9:19:41
